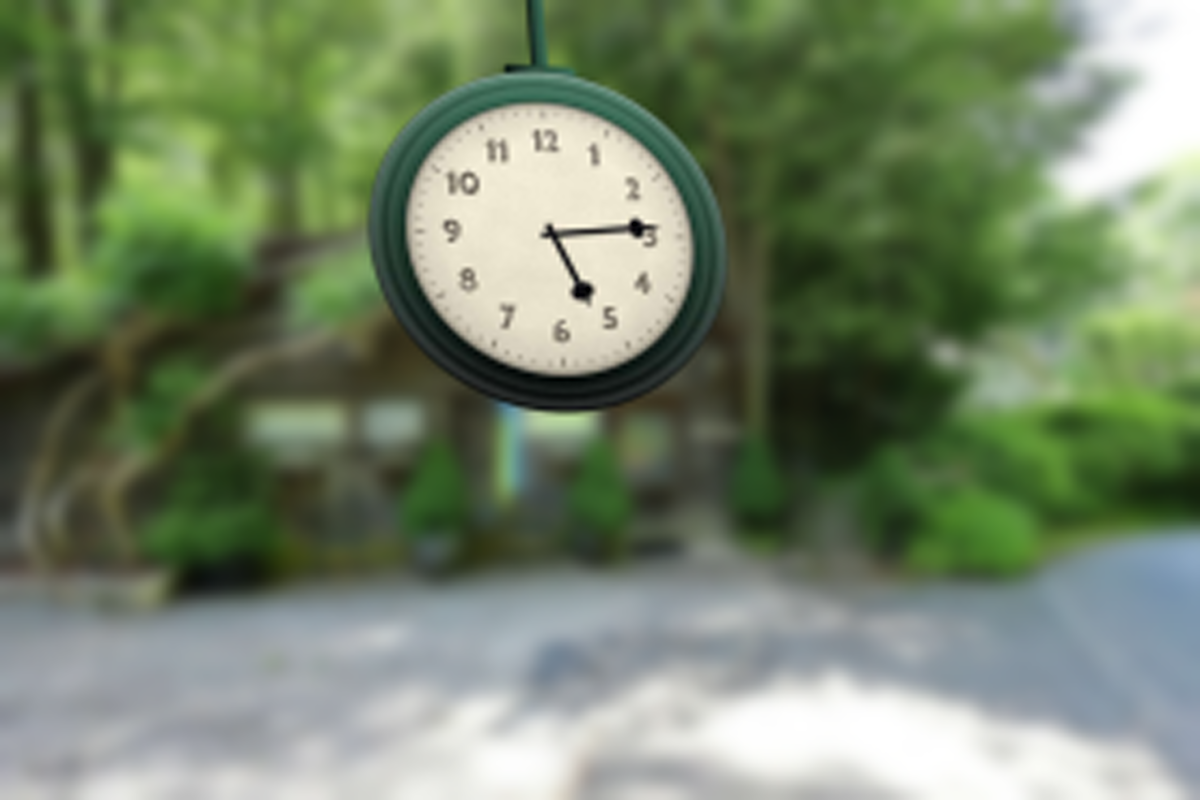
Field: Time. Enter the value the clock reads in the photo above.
5:14
